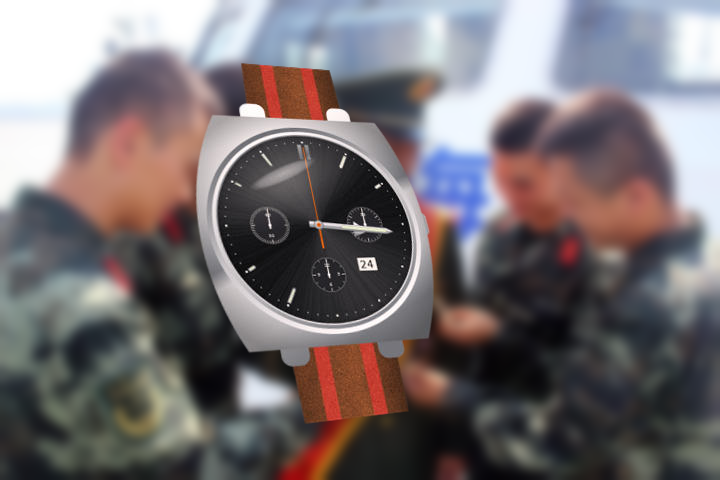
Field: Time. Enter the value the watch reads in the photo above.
3:16
